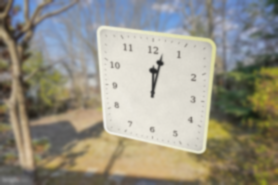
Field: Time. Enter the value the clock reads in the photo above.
12:02
